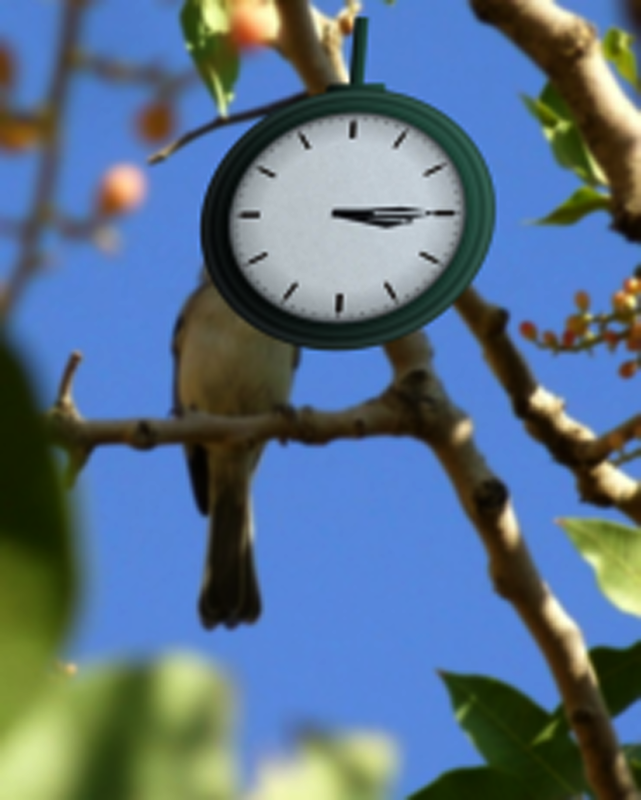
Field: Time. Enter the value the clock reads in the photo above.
3:15
